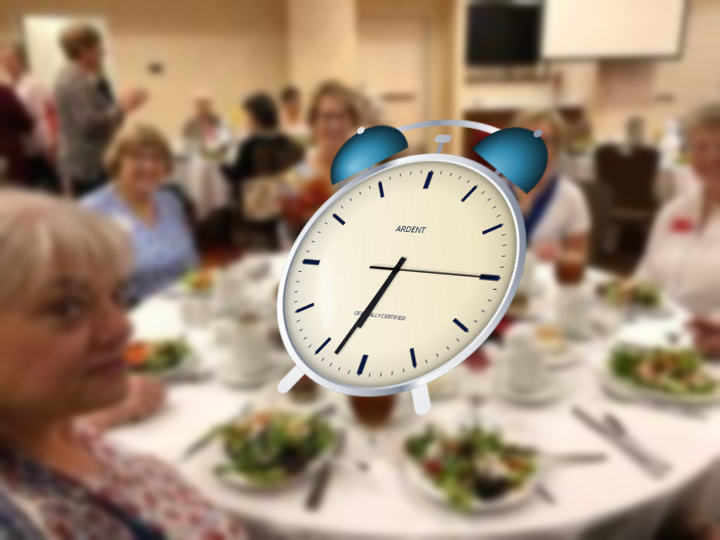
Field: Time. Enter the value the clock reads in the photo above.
6:33:15
